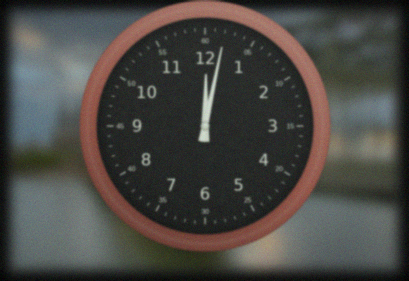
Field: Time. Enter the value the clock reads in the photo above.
12:02
